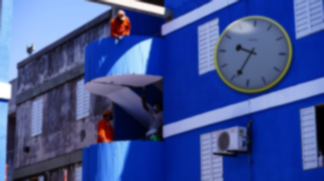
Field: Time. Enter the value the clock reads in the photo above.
9:34
